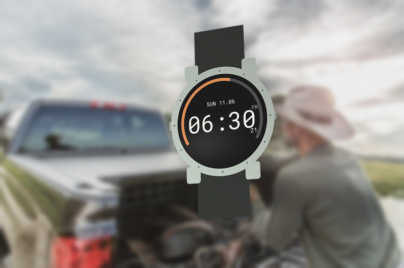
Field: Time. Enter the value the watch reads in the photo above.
6:30
